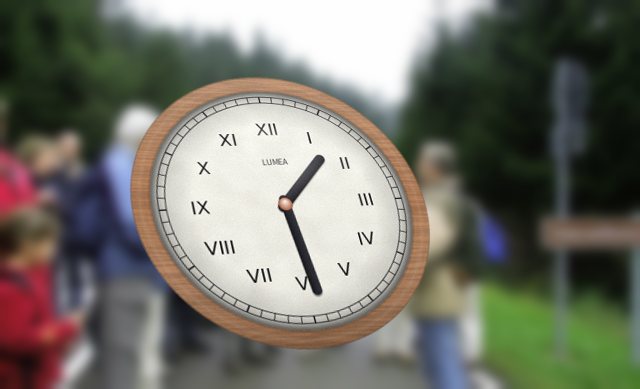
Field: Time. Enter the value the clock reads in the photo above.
1:29
